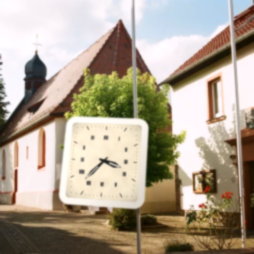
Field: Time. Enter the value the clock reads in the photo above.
3:37
